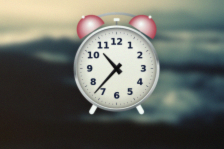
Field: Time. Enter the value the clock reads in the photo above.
10:37
